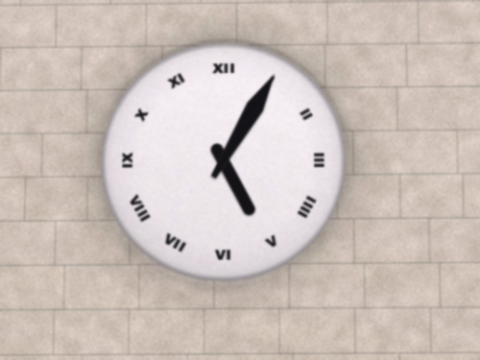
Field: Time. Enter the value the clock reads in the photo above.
5:05
